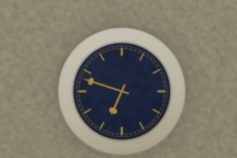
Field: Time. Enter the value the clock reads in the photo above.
6:48
